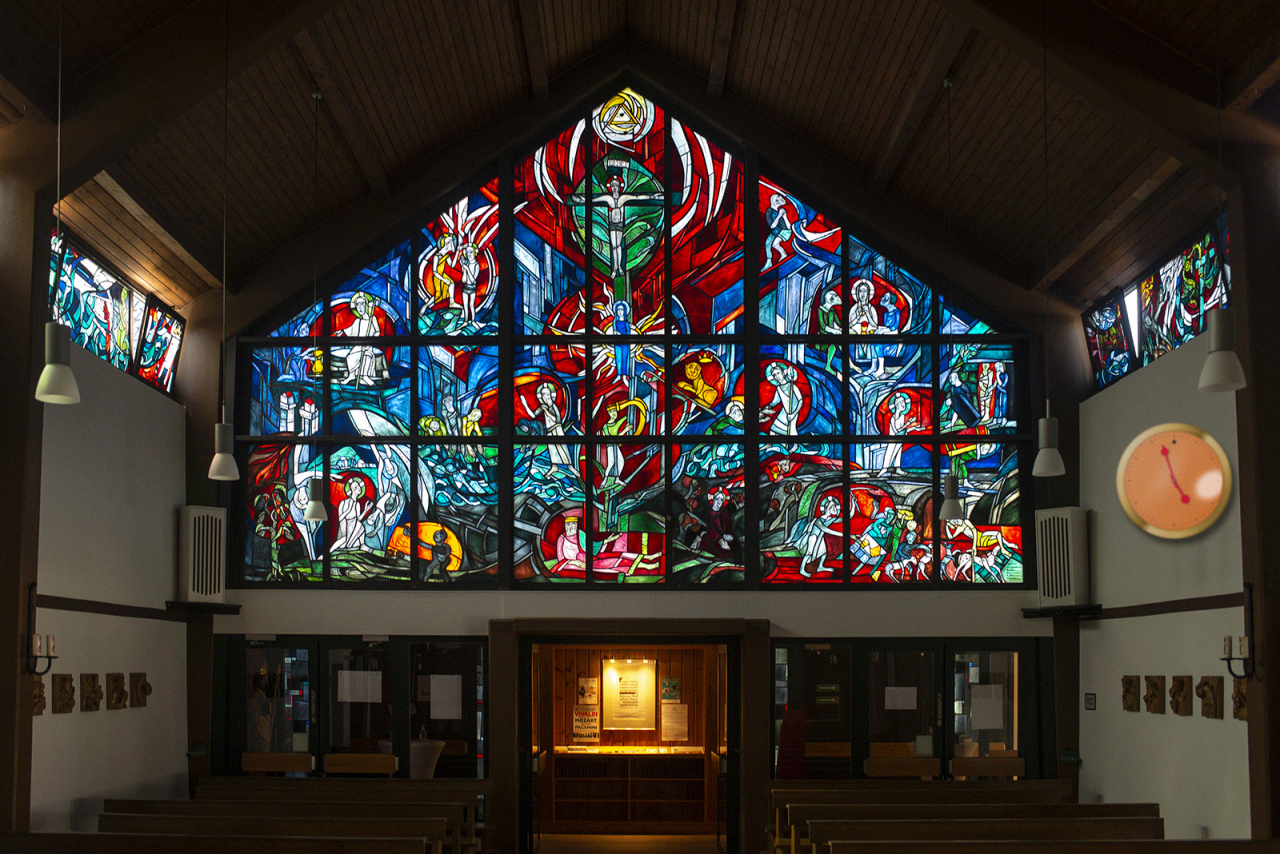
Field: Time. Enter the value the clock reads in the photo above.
4:57
